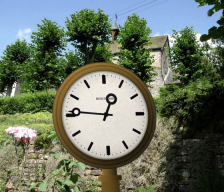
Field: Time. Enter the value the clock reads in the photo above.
12:46
